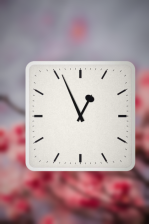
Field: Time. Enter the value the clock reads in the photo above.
12:56
